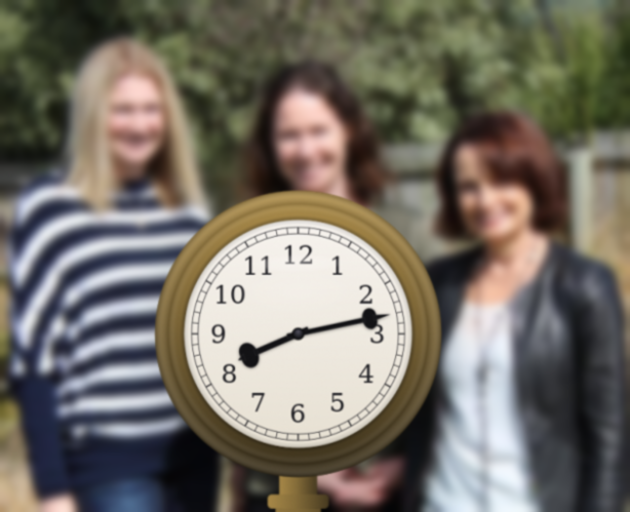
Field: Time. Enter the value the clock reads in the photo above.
8:13
